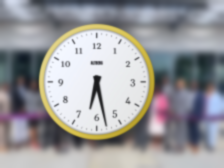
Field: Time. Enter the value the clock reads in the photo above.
6:28
